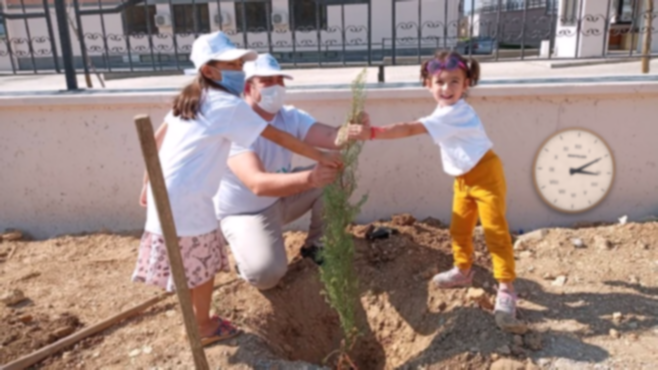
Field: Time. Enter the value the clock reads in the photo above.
3:10
